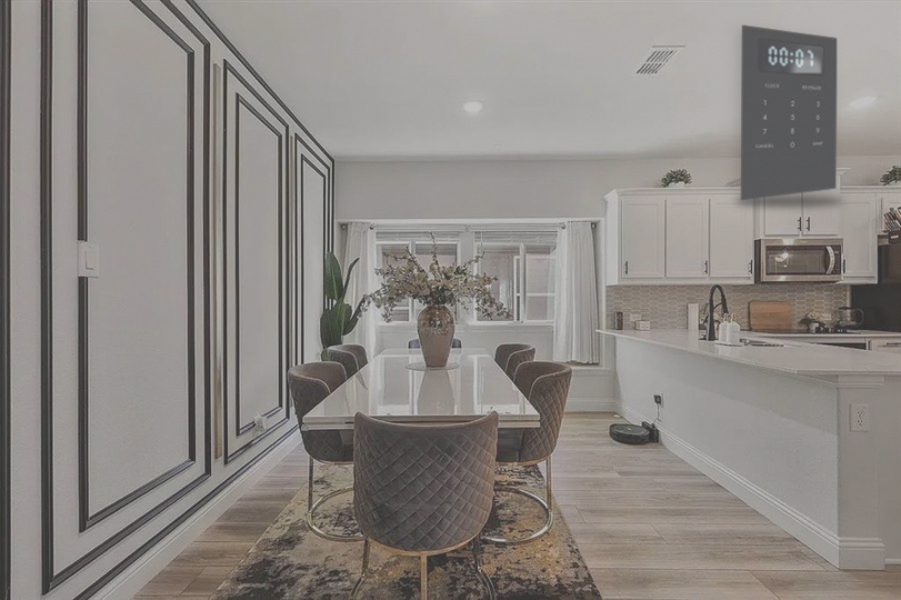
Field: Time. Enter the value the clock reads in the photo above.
0:07
